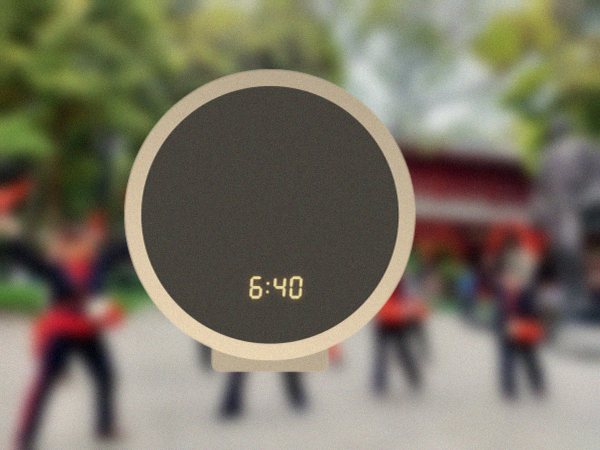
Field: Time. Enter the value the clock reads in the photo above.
6:40
